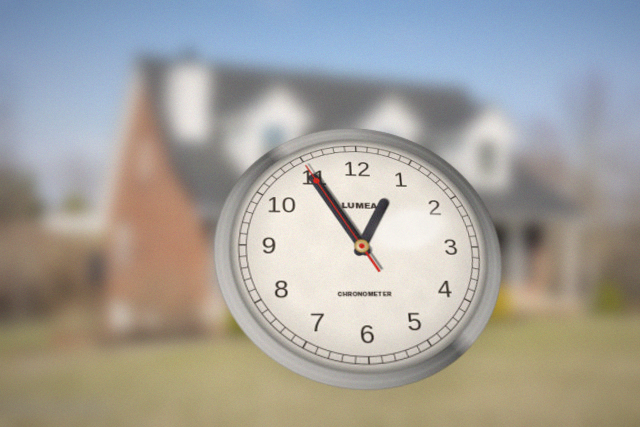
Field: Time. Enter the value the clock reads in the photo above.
12:54:55
